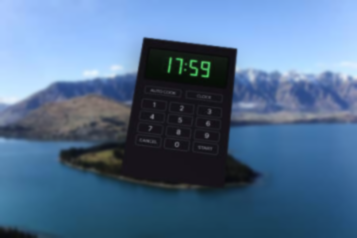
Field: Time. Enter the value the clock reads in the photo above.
17:59
